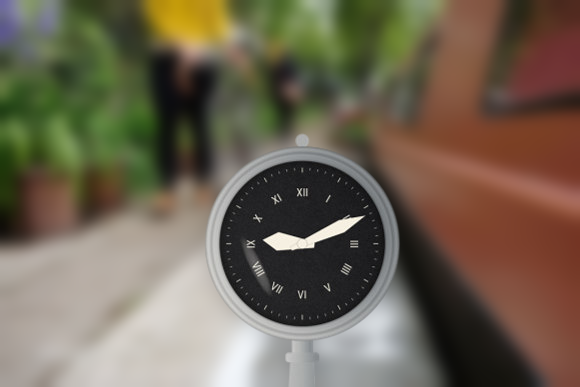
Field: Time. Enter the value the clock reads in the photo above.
9:11
